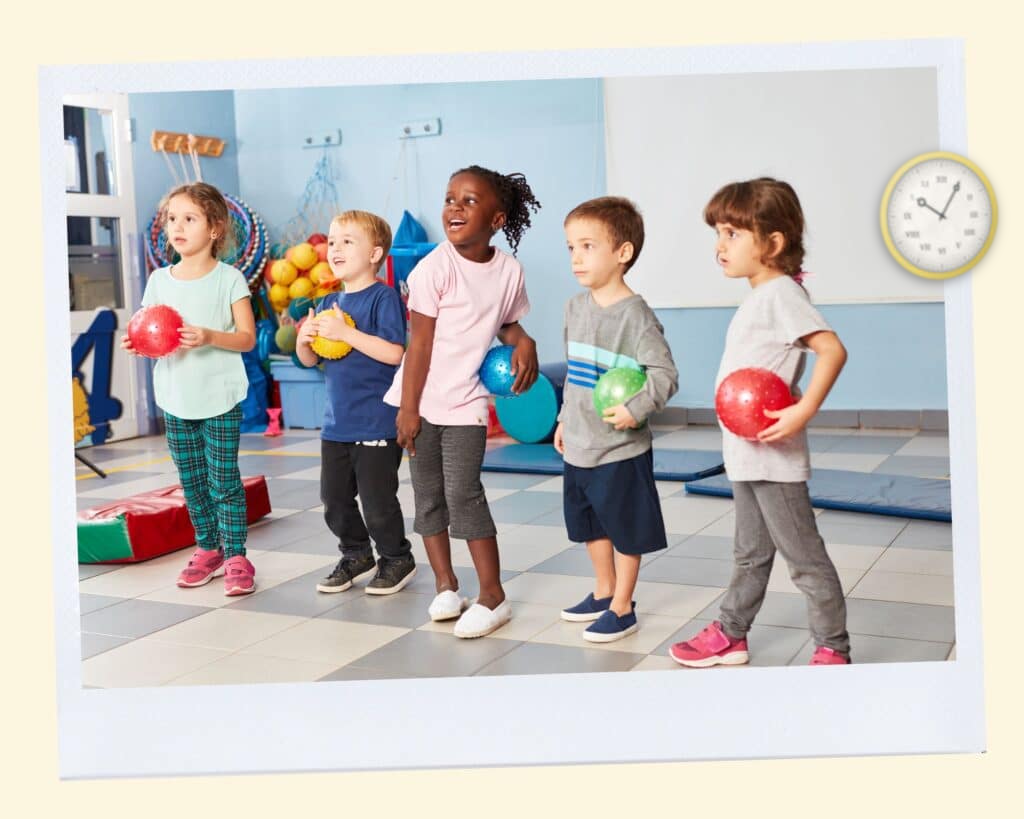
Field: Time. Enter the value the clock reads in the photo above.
10:05
